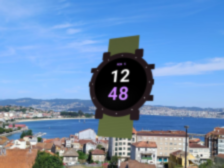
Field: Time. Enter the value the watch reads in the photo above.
12:48
